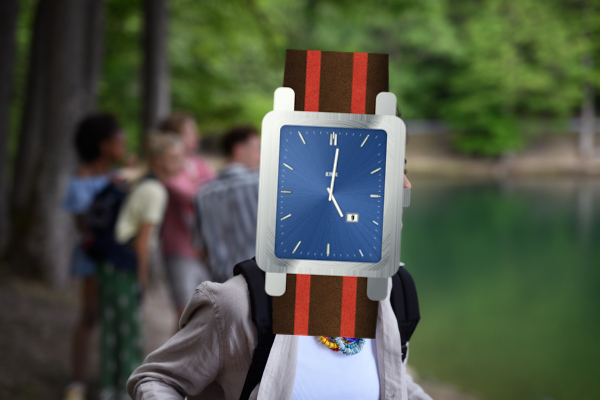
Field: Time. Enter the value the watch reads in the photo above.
5:01
